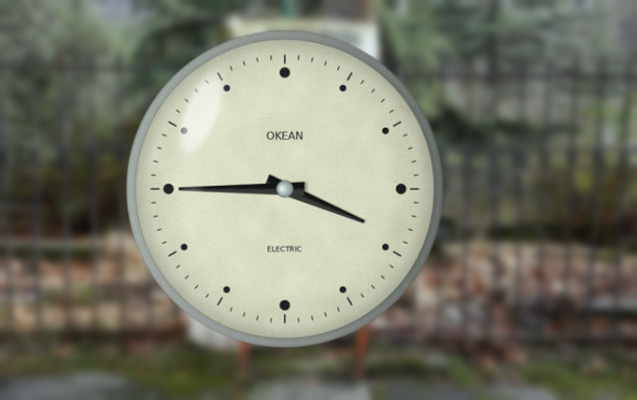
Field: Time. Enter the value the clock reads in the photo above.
3:45
